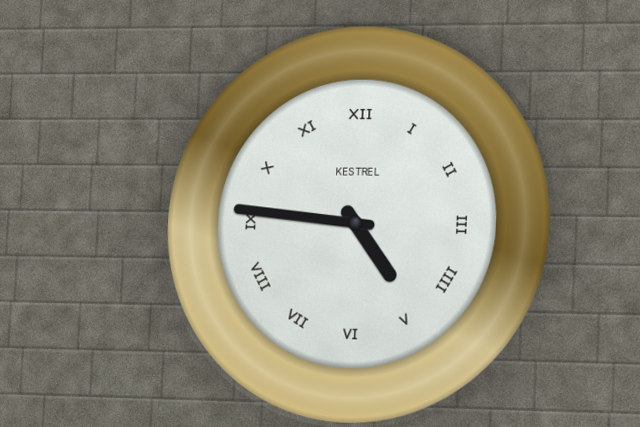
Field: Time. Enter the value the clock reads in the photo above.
4:46
